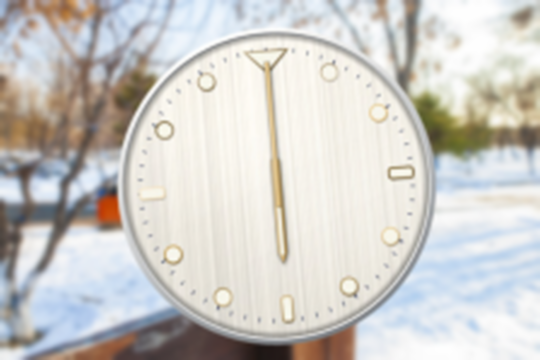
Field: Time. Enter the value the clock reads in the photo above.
6:00
